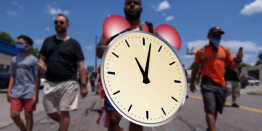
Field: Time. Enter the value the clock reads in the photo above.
11:02
